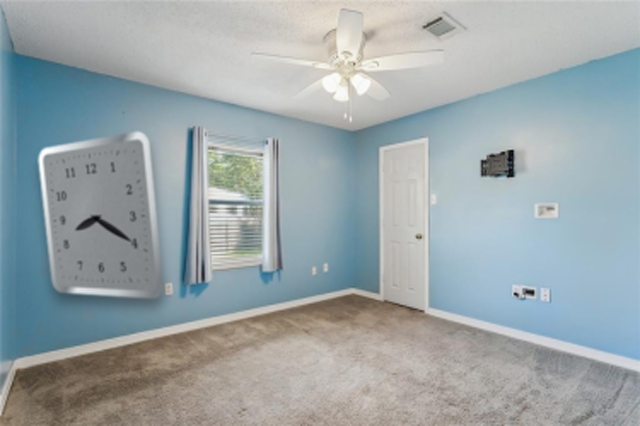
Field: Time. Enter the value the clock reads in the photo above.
8:20
